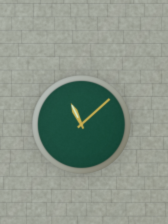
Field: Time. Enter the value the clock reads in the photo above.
11:08
